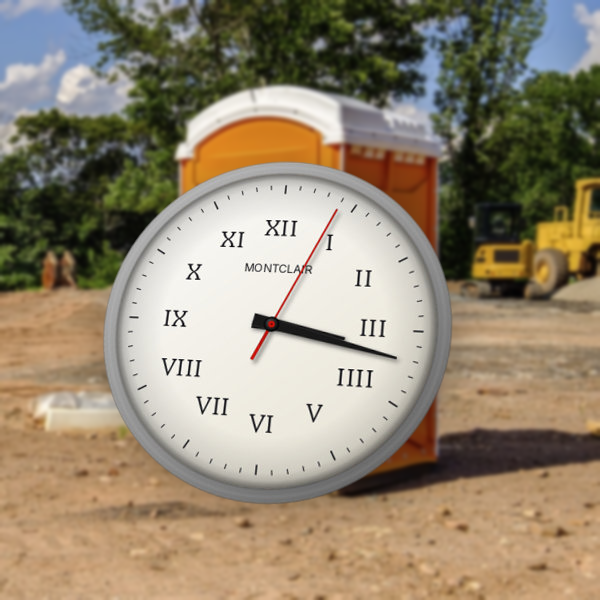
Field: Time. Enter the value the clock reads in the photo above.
3:17:04
